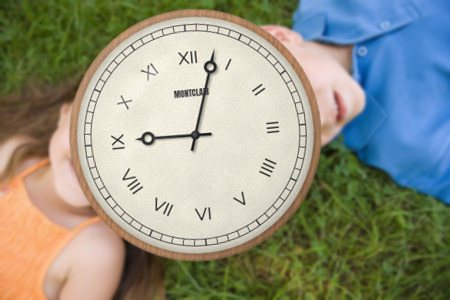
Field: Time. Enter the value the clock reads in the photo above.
9:03
